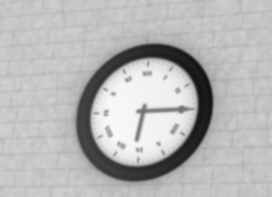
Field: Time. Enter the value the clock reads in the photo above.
6:15
